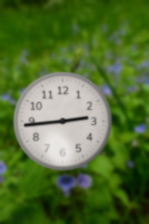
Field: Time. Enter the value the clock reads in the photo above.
2:44
